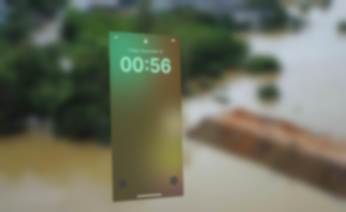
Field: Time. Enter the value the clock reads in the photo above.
0:56
